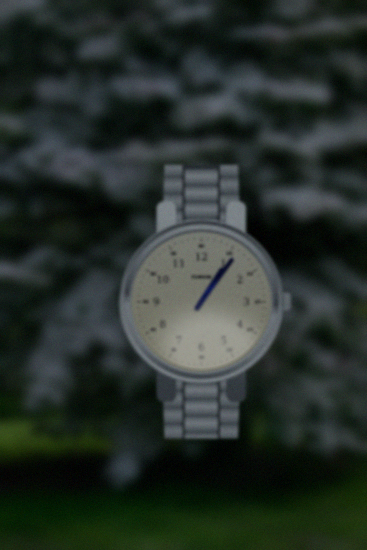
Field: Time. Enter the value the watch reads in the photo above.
1:06
